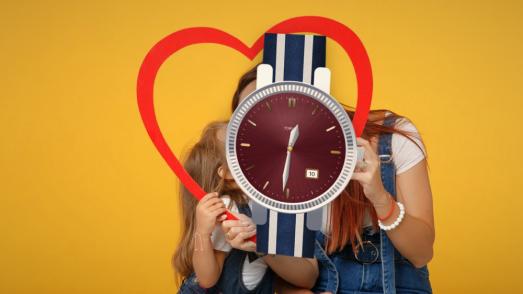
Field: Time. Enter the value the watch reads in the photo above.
12:31
